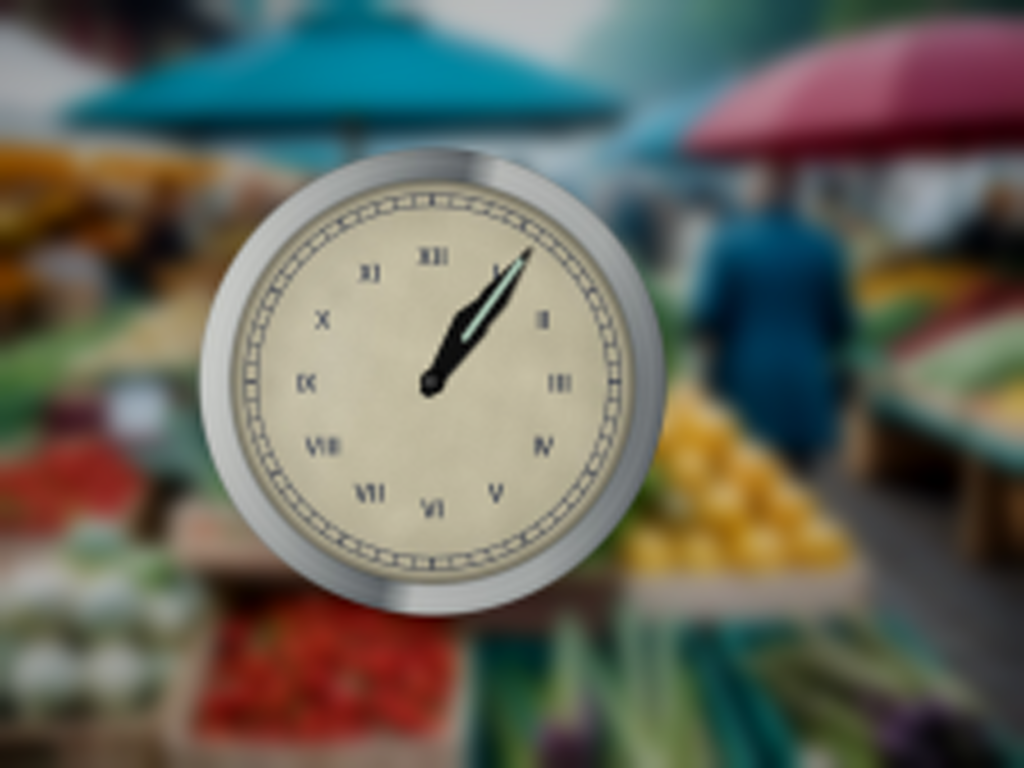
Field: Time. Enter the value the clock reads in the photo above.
1:06
